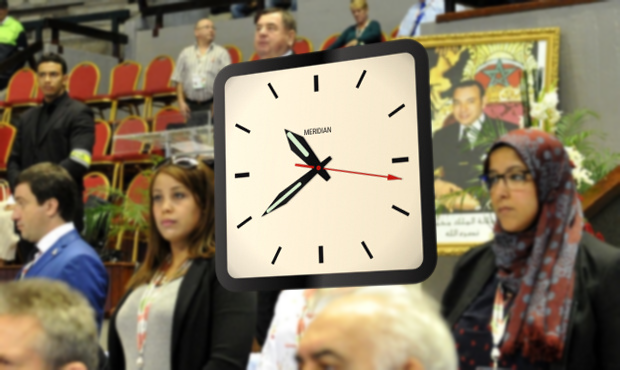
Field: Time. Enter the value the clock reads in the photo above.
10:39:17
